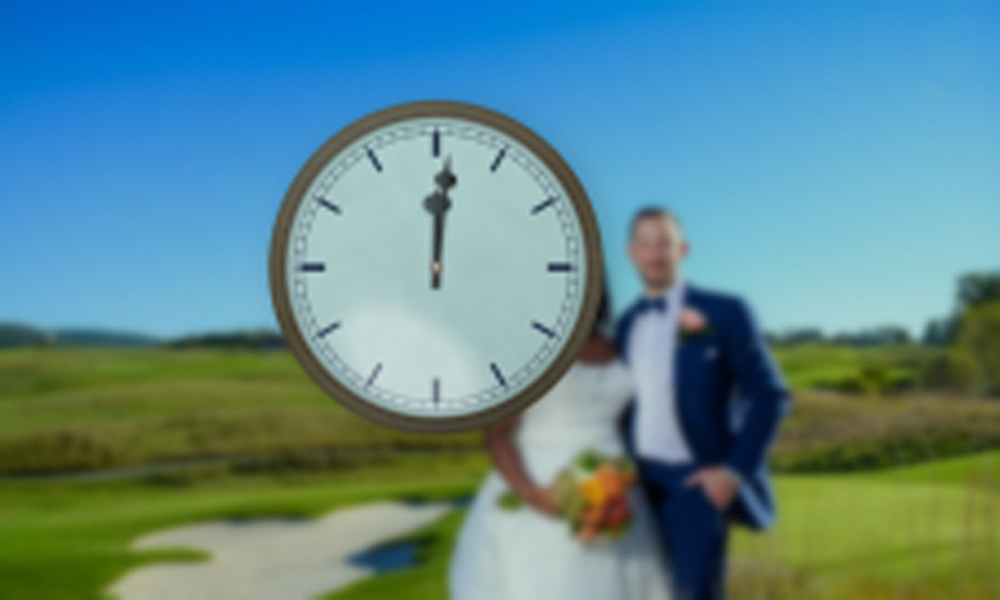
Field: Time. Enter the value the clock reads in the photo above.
12:01
